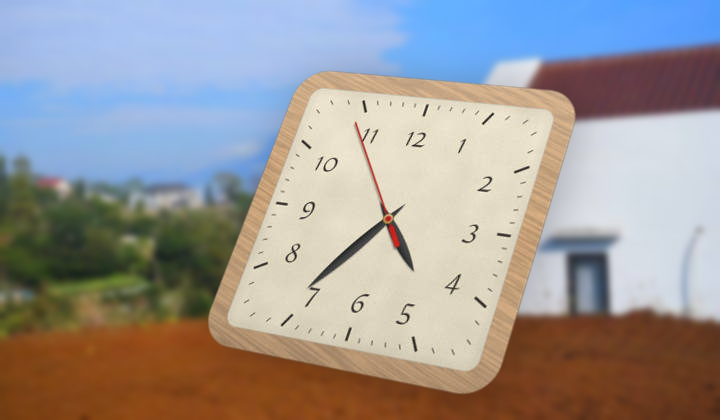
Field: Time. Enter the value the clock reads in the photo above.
4:35:54
